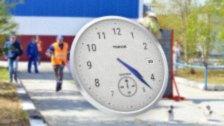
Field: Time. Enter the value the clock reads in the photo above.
4:23
